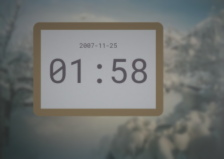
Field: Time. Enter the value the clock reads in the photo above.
1:58
